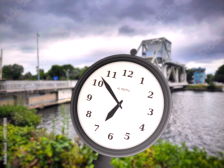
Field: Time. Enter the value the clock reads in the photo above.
6:52
